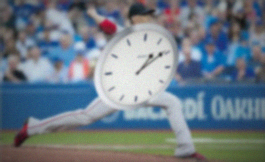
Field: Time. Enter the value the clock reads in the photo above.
1:09
